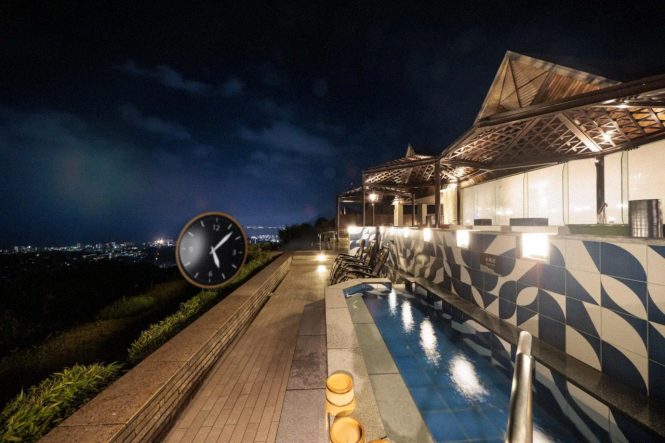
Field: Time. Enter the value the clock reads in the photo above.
5:07
